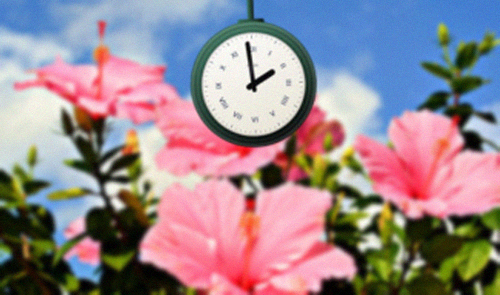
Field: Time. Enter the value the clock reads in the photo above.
1:59
